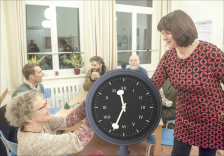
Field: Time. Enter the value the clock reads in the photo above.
11:34
